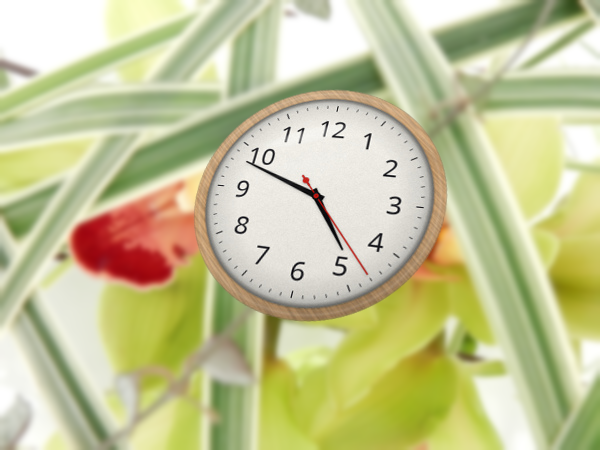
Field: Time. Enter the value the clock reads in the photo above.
4:48:23
